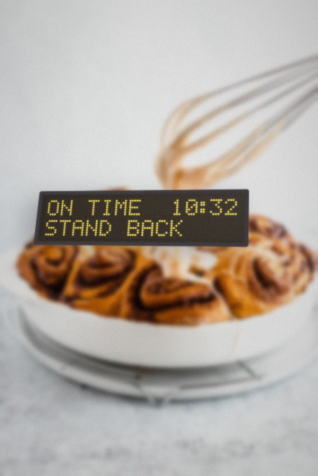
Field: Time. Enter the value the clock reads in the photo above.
10:32
